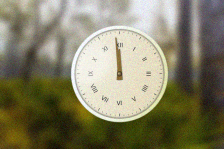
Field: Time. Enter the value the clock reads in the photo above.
11:59
